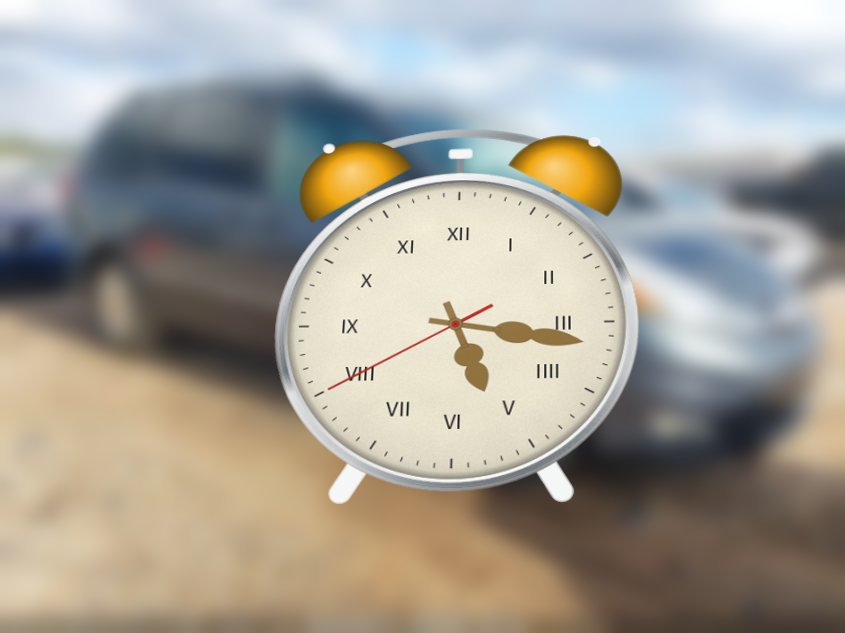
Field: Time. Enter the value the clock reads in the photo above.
5:16:40
